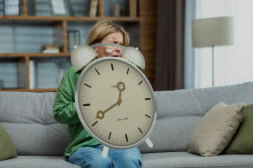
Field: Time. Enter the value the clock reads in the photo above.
12:41
